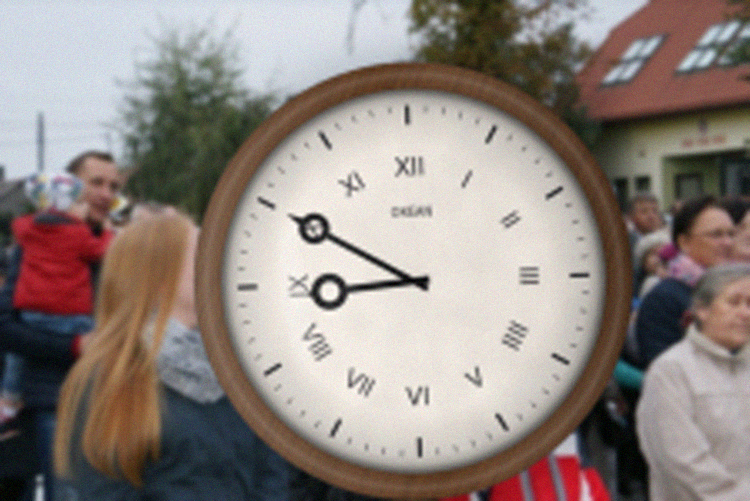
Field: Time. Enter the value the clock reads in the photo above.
8:50
